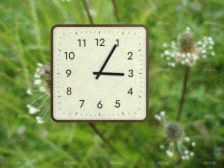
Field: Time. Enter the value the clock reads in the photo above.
3:05
